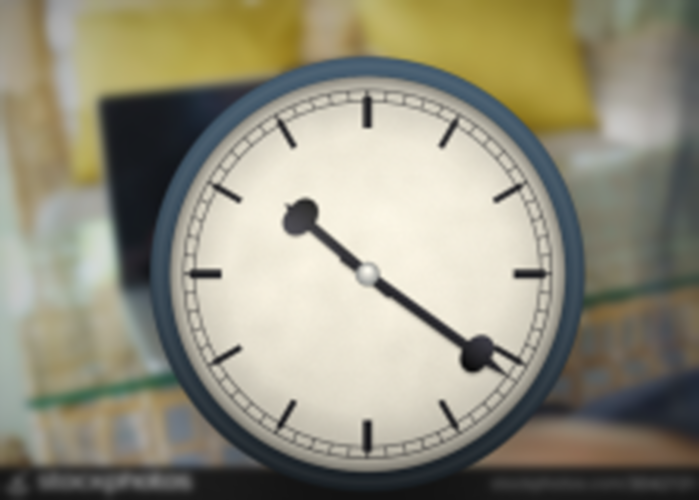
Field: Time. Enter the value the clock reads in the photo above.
10:21
